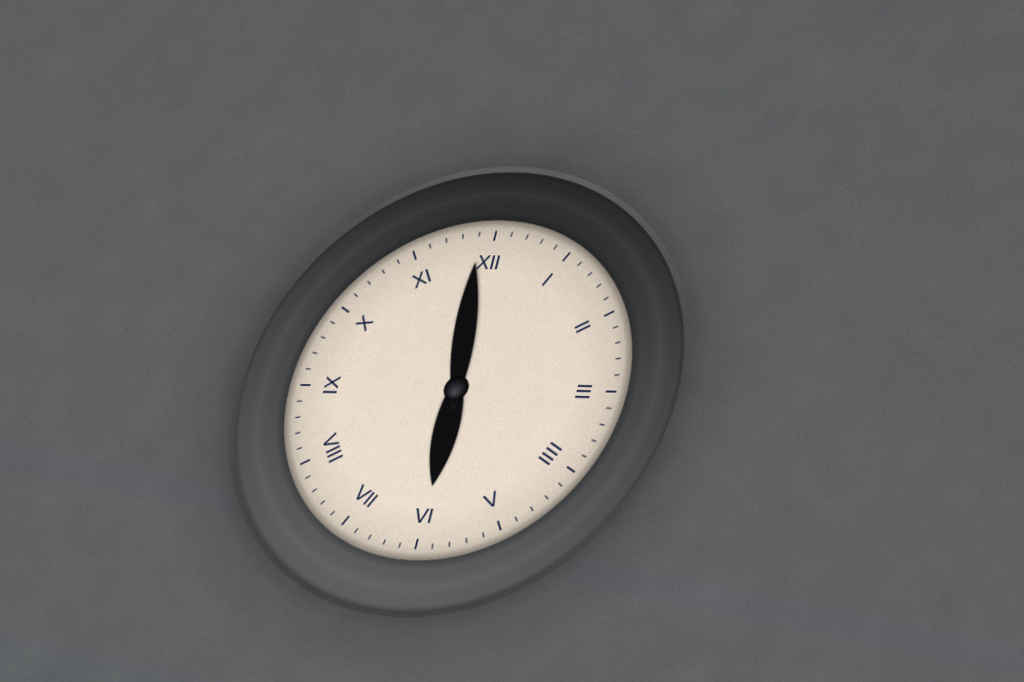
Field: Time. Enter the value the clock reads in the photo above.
5:59
